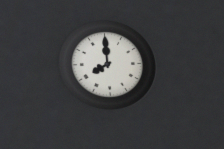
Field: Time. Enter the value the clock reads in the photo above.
8:00
